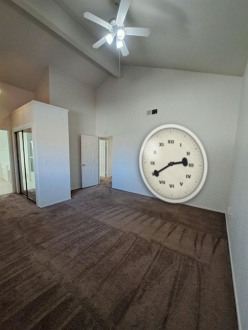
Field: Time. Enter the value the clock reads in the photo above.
2:40
